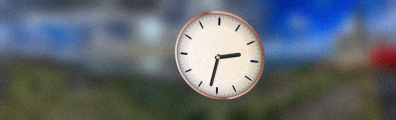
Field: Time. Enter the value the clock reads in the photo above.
2:32
